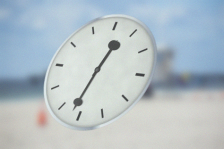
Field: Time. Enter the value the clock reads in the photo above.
12:32
